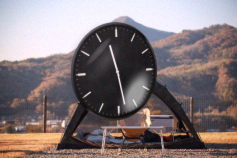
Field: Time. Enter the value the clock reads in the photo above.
11:28
